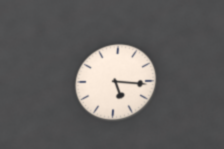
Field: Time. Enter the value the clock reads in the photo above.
5:16
